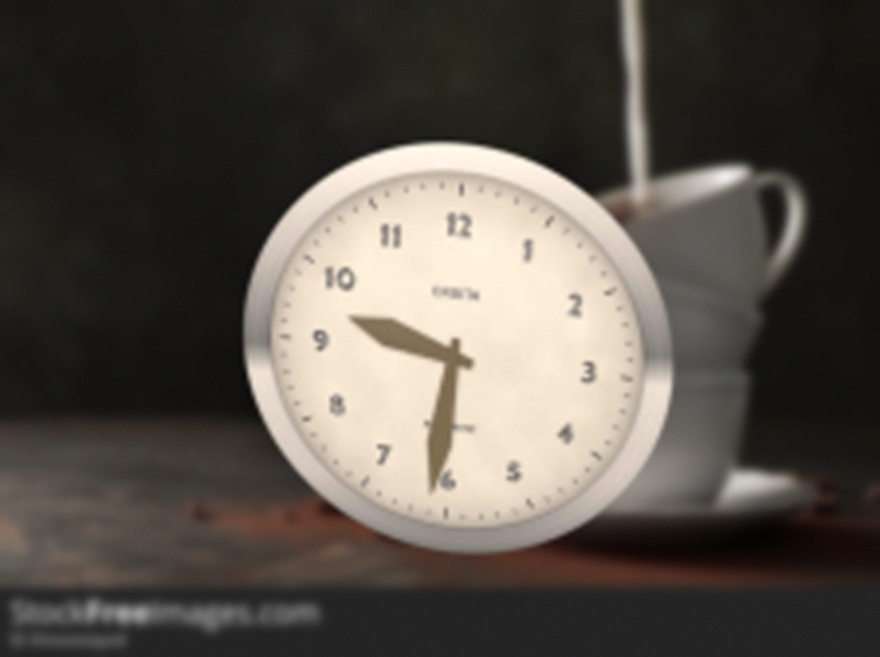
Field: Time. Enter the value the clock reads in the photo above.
9:31
